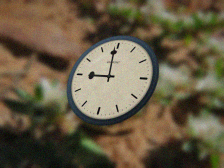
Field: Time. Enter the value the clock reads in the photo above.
8:59
